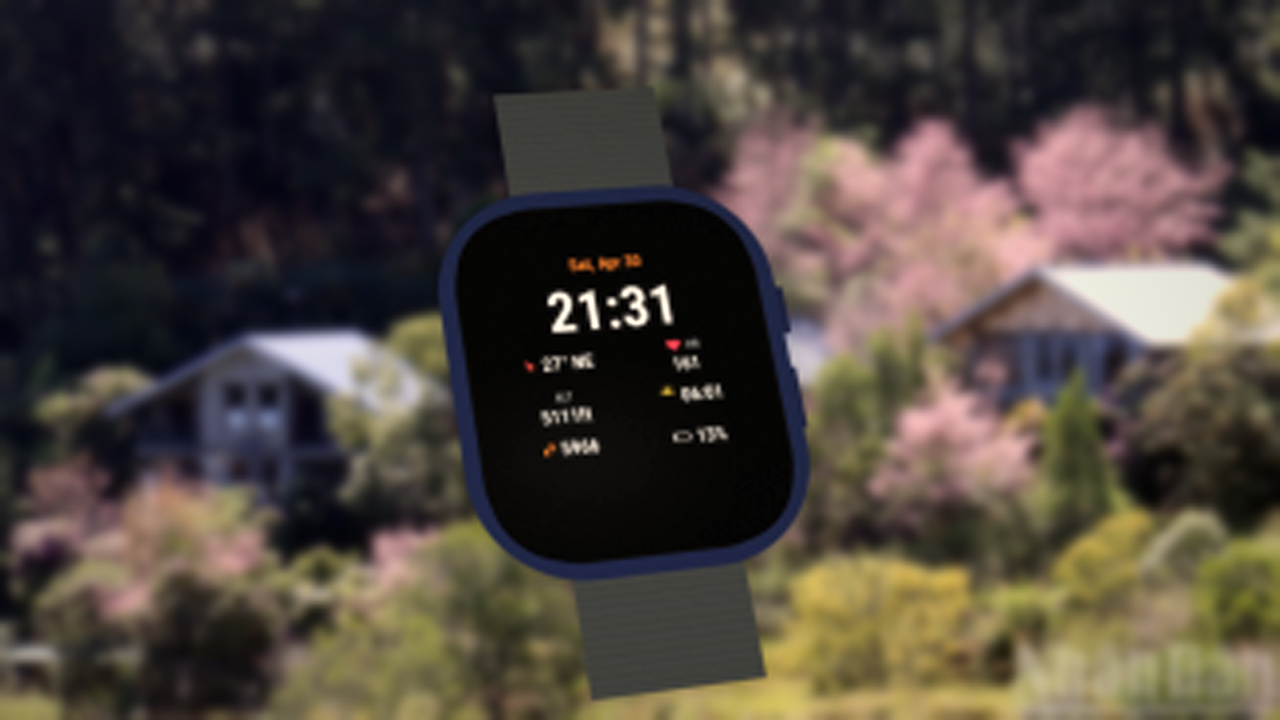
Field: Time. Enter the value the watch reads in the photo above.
21:31
